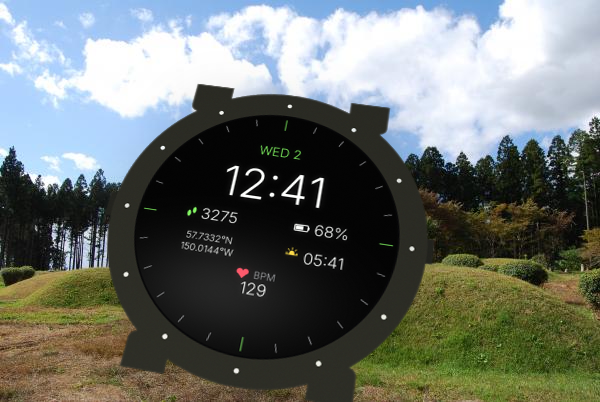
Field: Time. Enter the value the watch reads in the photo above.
12:41
